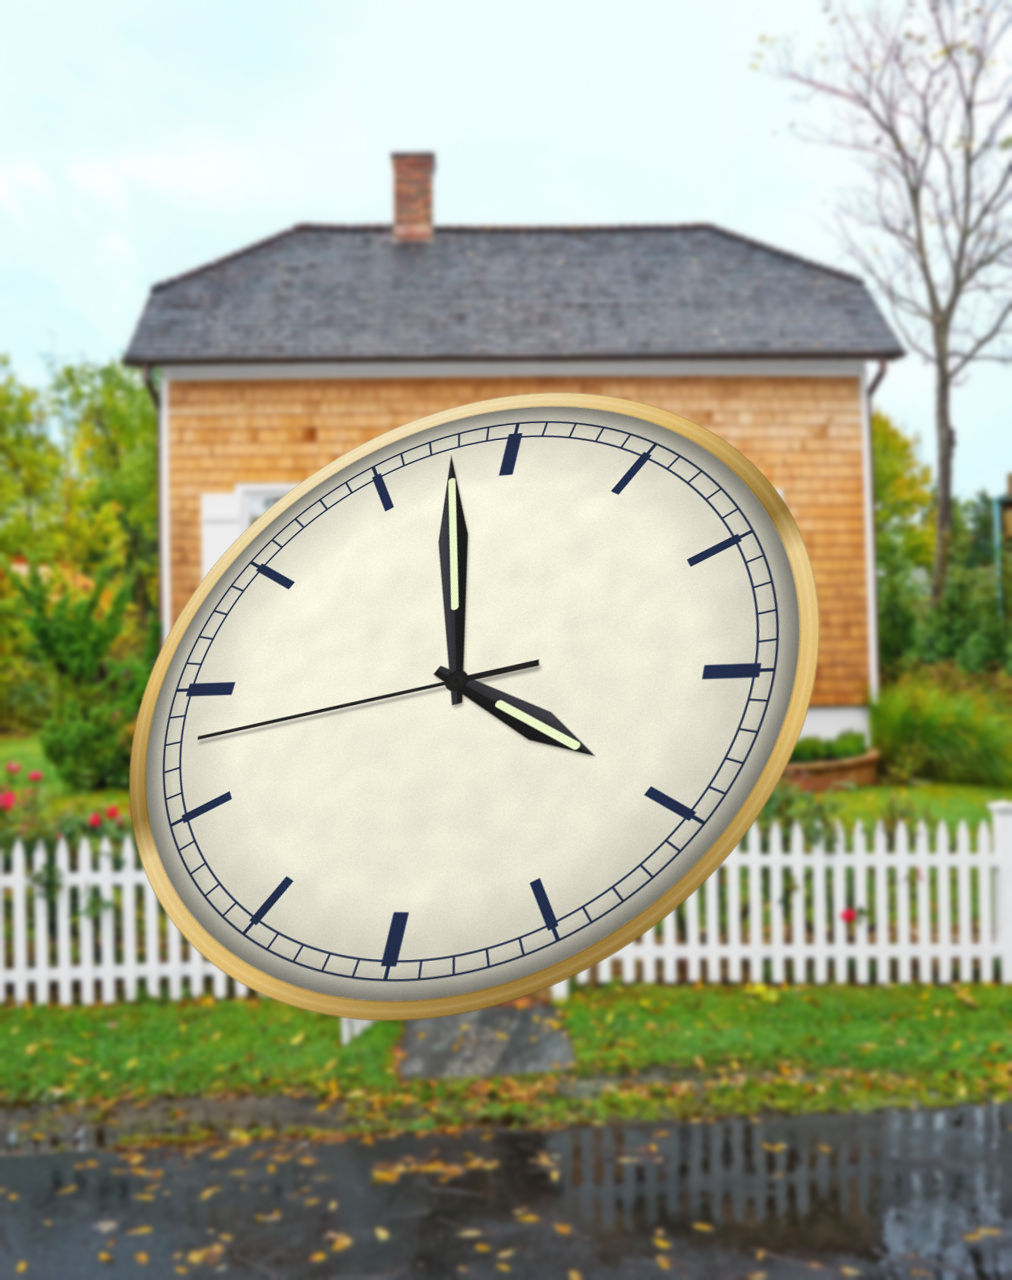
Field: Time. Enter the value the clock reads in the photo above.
3:57:43
